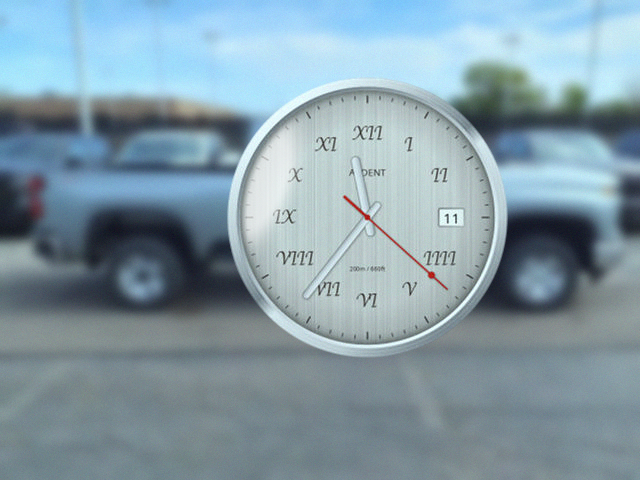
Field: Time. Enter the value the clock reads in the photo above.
11:36:22
